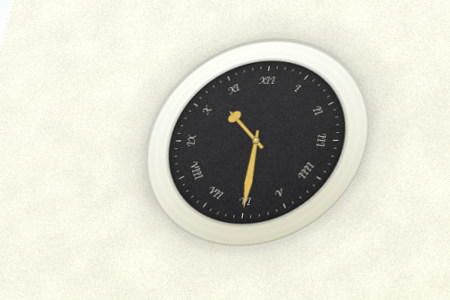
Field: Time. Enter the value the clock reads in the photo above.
10:30
